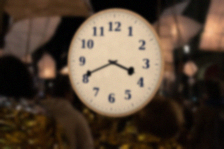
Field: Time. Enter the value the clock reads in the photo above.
3:41
